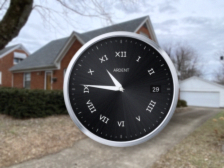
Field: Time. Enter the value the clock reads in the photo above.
10:46
